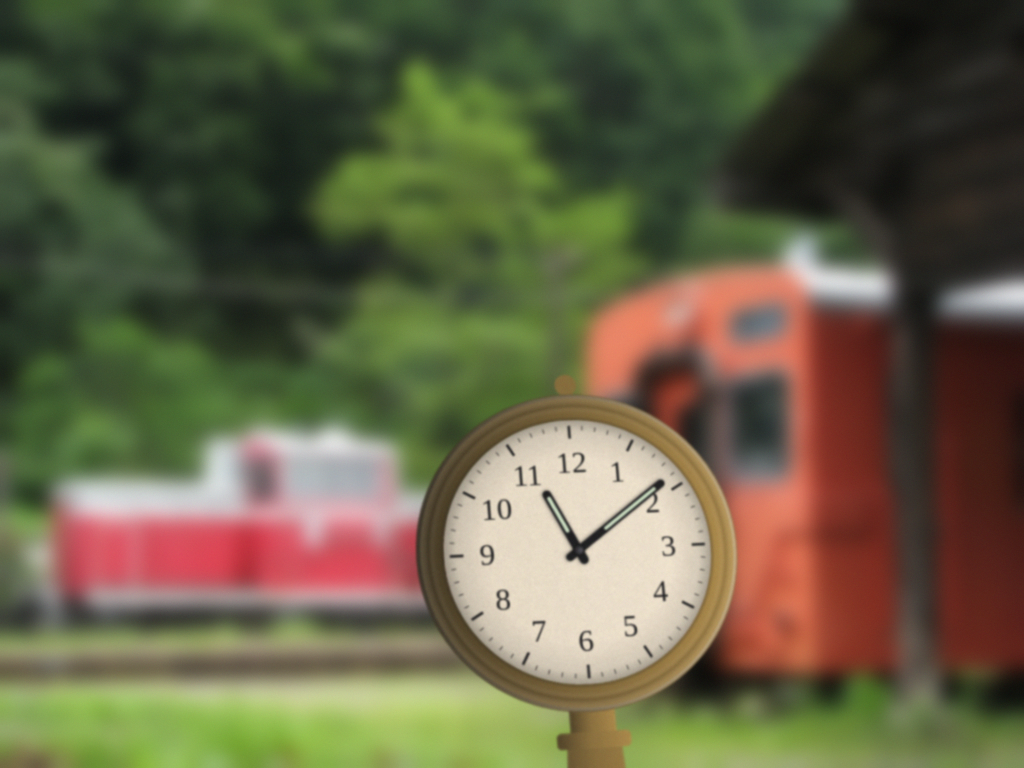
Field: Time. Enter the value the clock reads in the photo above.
11:09
